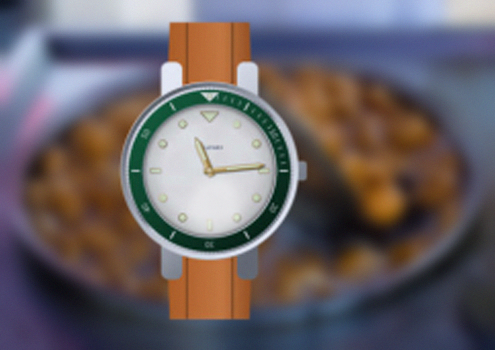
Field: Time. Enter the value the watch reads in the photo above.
11:14
